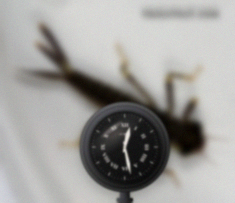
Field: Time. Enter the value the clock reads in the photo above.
12:28
